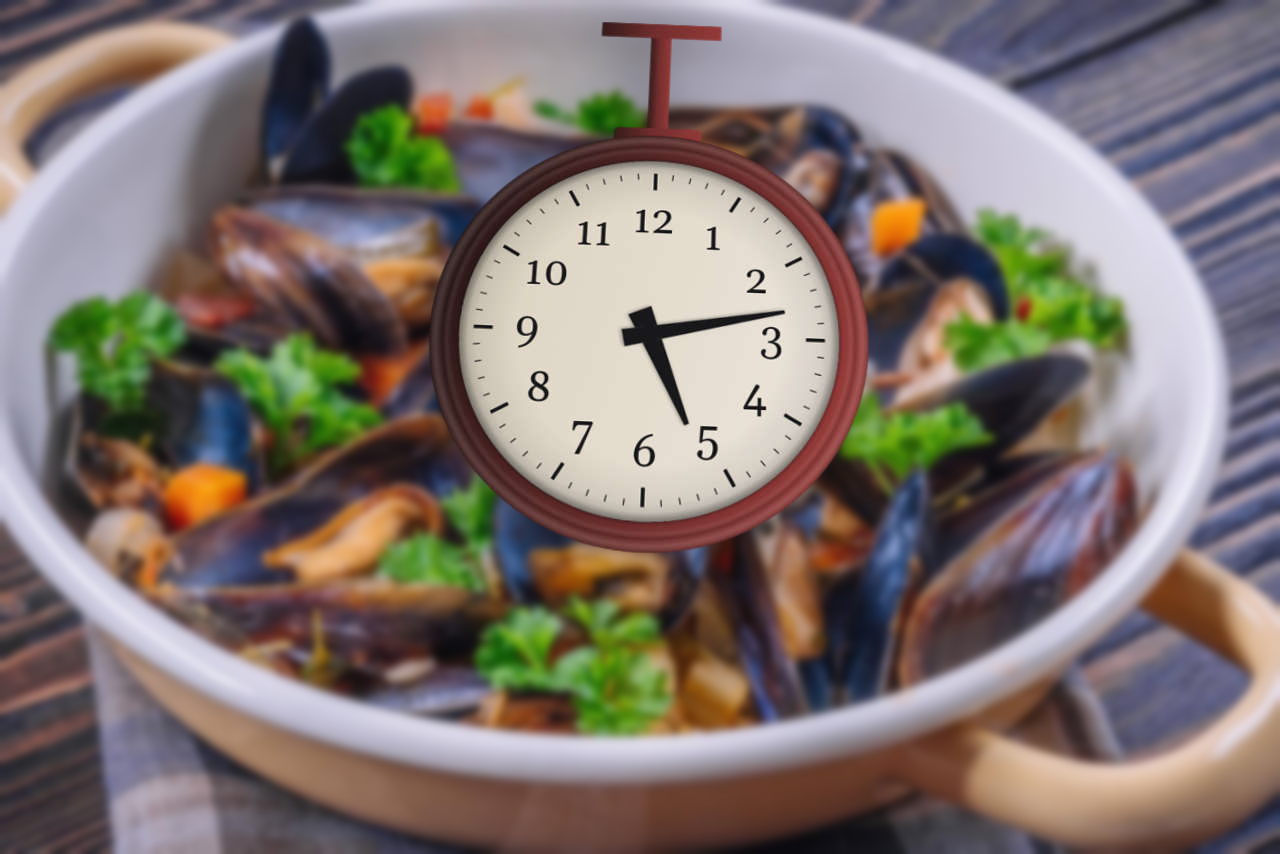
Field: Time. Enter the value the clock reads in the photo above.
5:13
